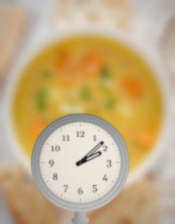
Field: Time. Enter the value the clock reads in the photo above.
2:08
